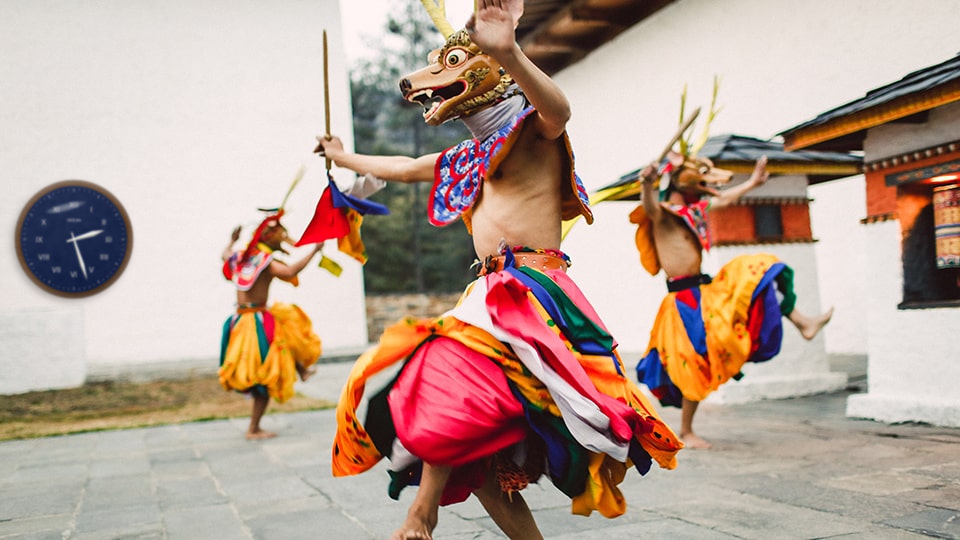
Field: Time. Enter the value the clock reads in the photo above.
2:27
